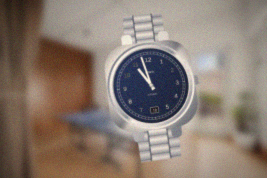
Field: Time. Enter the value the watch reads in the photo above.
10:58
